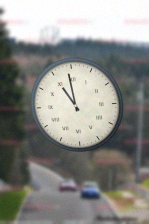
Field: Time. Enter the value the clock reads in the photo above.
10:59
